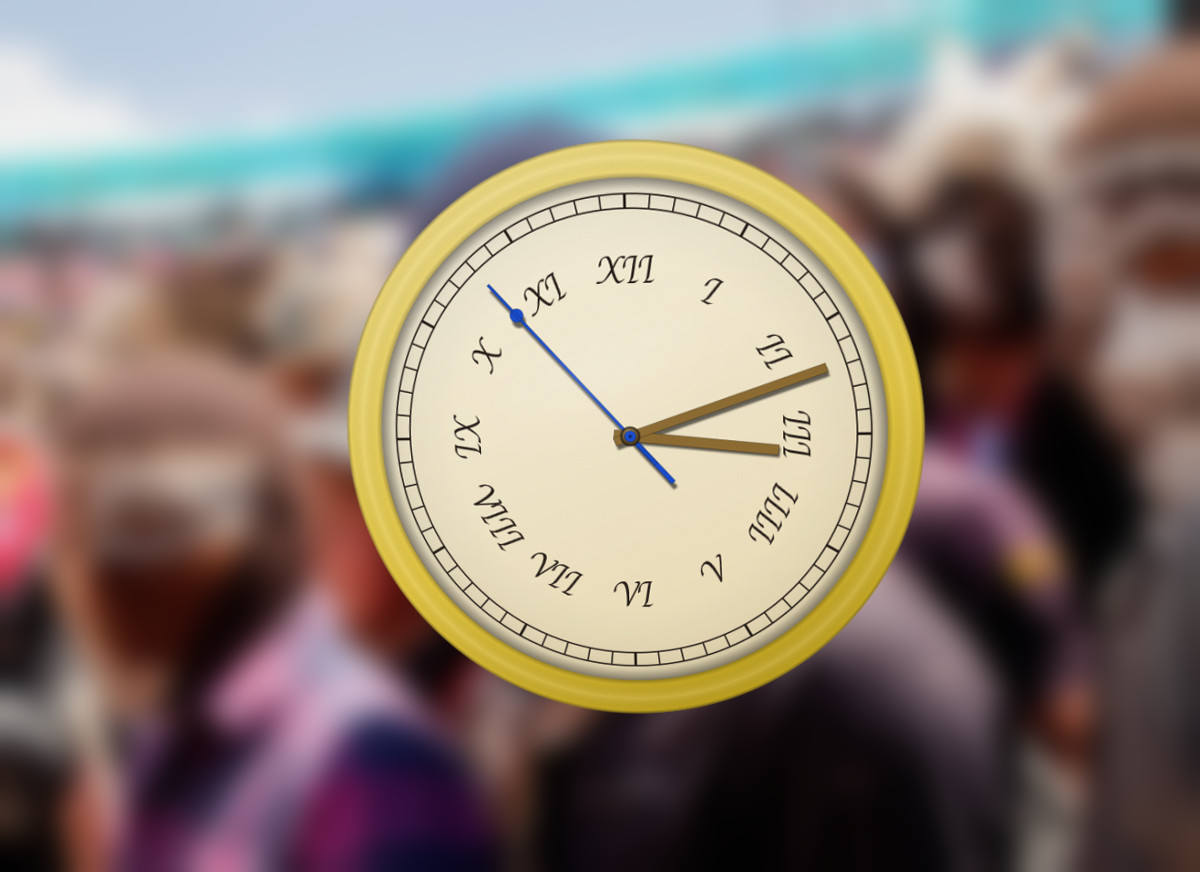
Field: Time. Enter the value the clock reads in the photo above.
3:11:53
